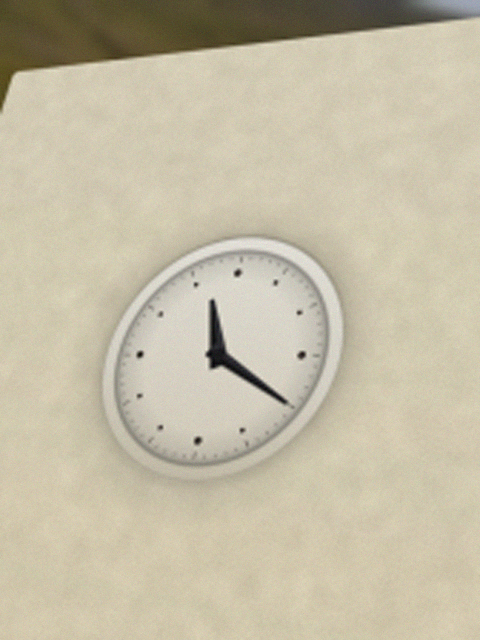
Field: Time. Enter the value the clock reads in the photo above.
11:20
